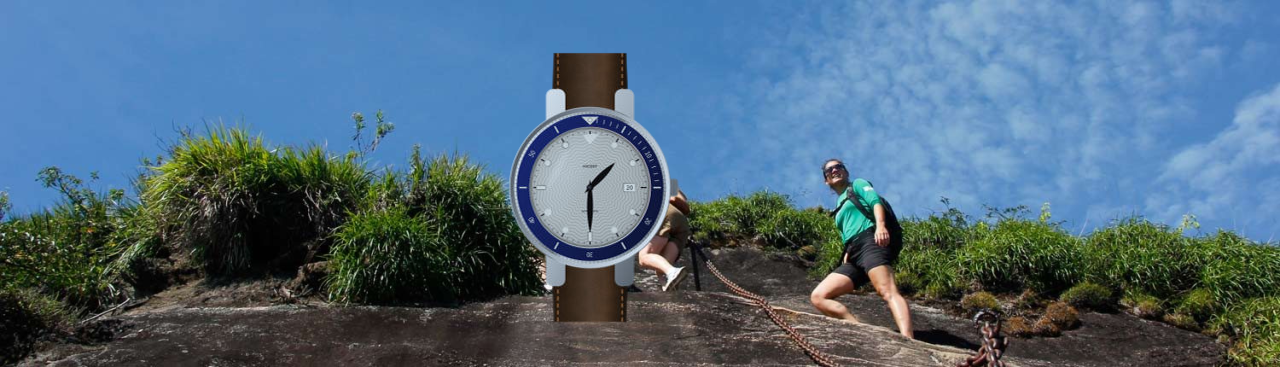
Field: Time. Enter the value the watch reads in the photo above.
1:30
